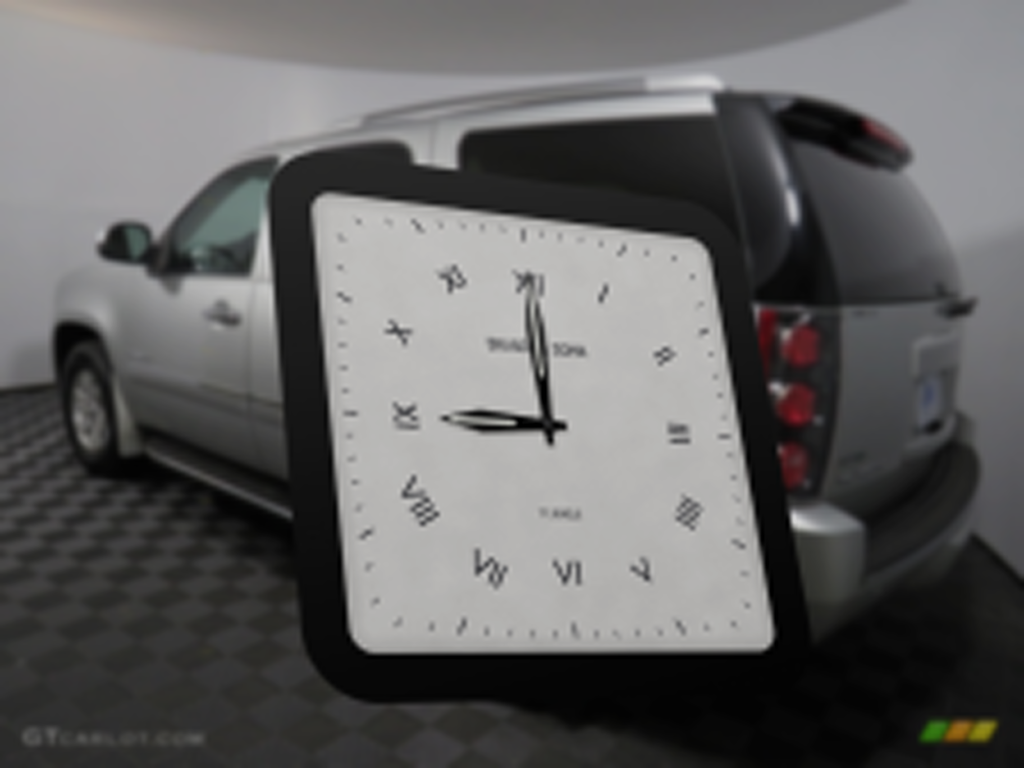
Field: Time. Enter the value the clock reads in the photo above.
9:00
